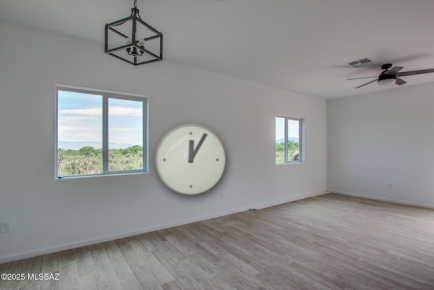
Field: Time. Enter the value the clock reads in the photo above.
12:05
